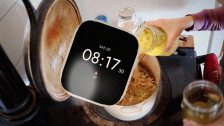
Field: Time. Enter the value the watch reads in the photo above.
8:17
